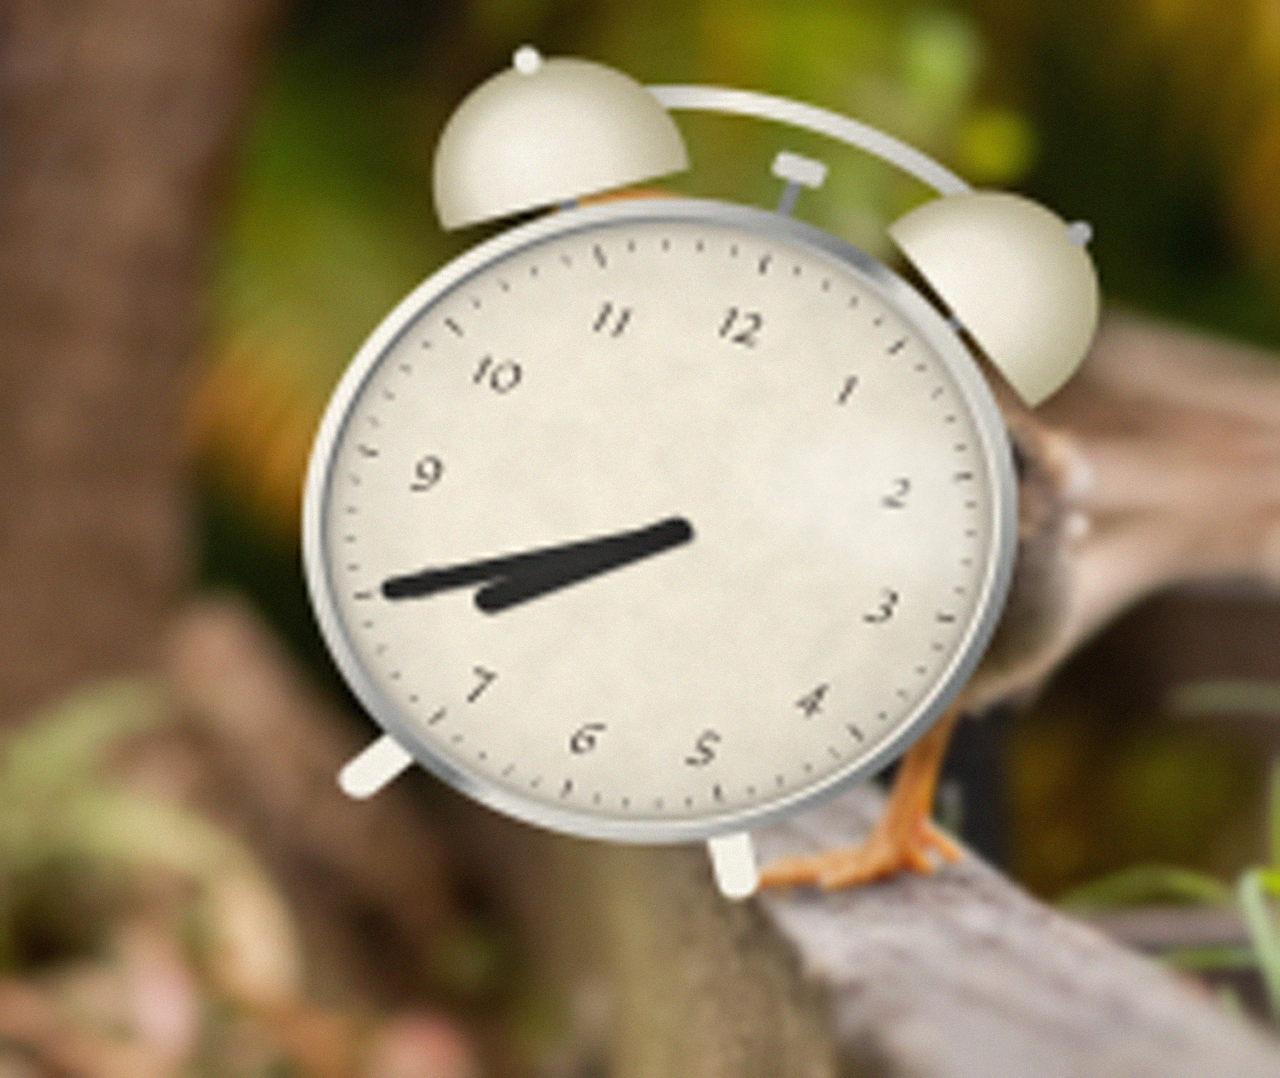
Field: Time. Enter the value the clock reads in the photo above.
7:40
